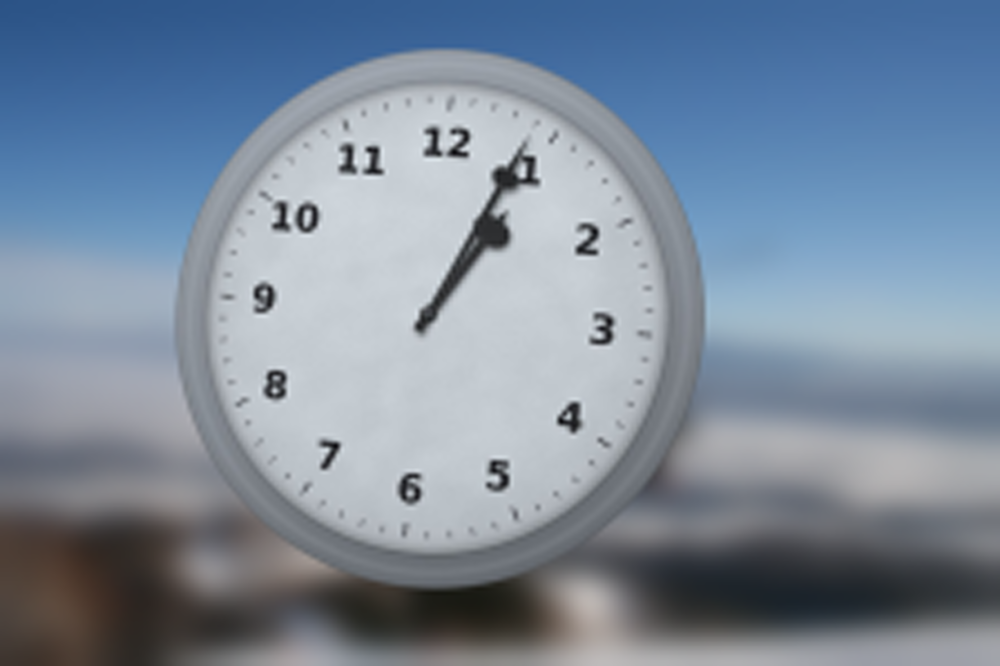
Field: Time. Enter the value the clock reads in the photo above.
1:04
